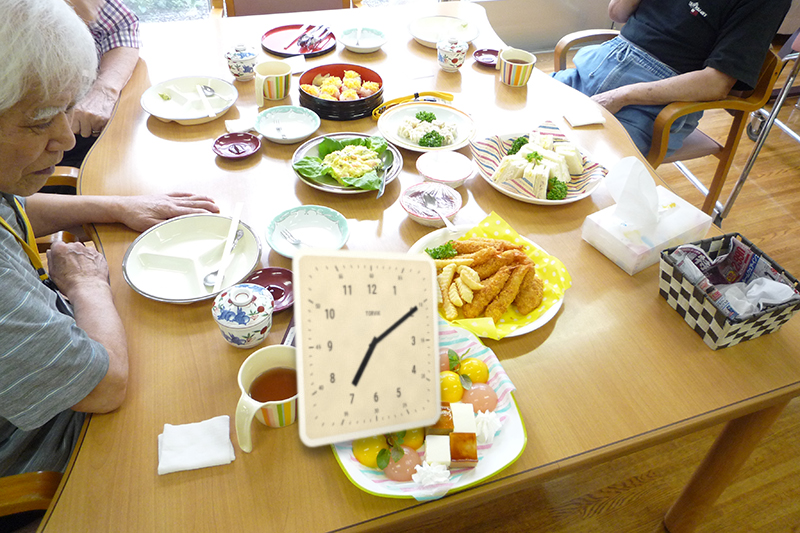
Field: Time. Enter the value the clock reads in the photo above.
7:10
